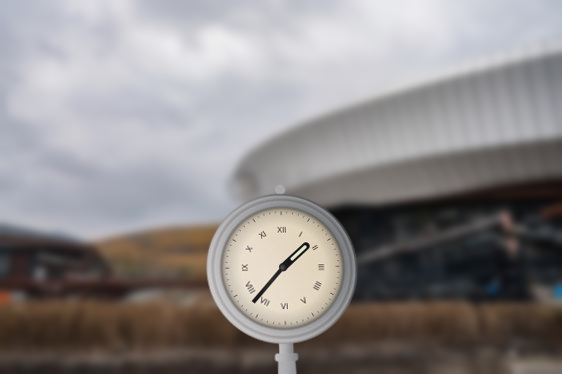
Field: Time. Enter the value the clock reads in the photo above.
1:37
